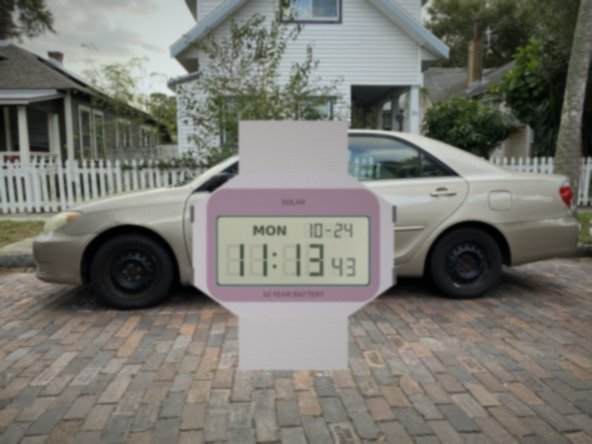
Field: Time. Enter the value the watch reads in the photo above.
11:13:43
